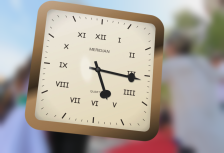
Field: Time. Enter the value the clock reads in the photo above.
5:16
